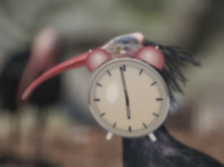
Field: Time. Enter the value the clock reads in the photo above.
5:59
